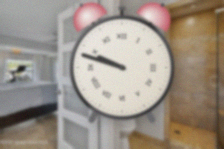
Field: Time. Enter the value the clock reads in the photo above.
9:48
